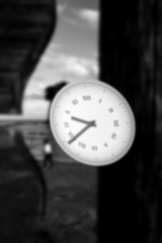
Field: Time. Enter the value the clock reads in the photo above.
9:39
